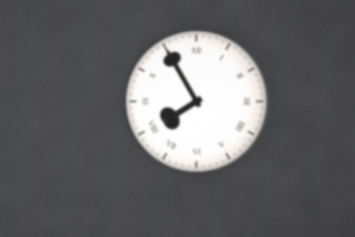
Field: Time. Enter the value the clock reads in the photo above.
7:55
